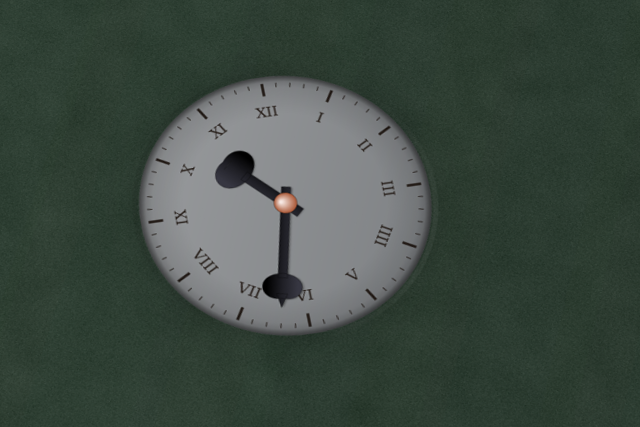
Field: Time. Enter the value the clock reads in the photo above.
10:32
